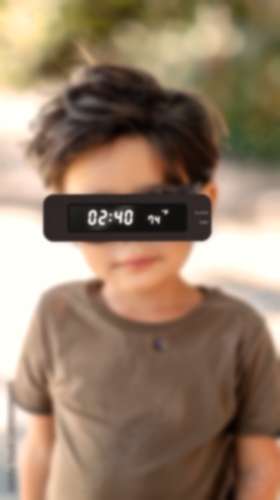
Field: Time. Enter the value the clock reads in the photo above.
2:40
